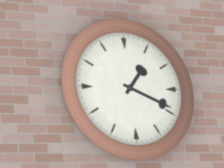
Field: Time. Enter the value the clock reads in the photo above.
1:19
